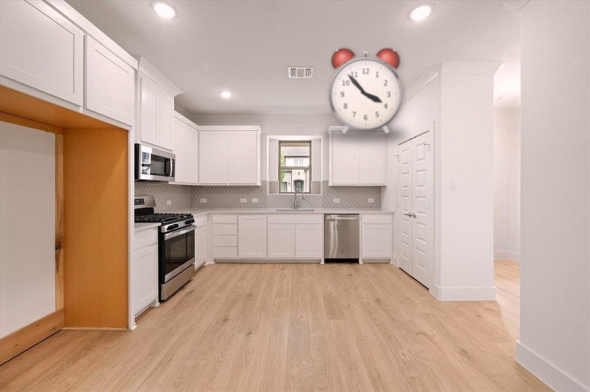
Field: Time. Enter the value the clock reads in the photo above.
3:53
